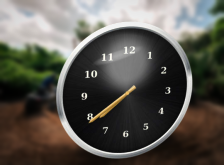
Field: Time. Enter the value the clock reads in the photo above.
7:39
